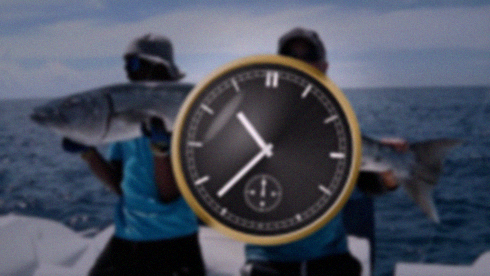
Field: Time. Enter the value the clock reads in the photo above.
10:37
